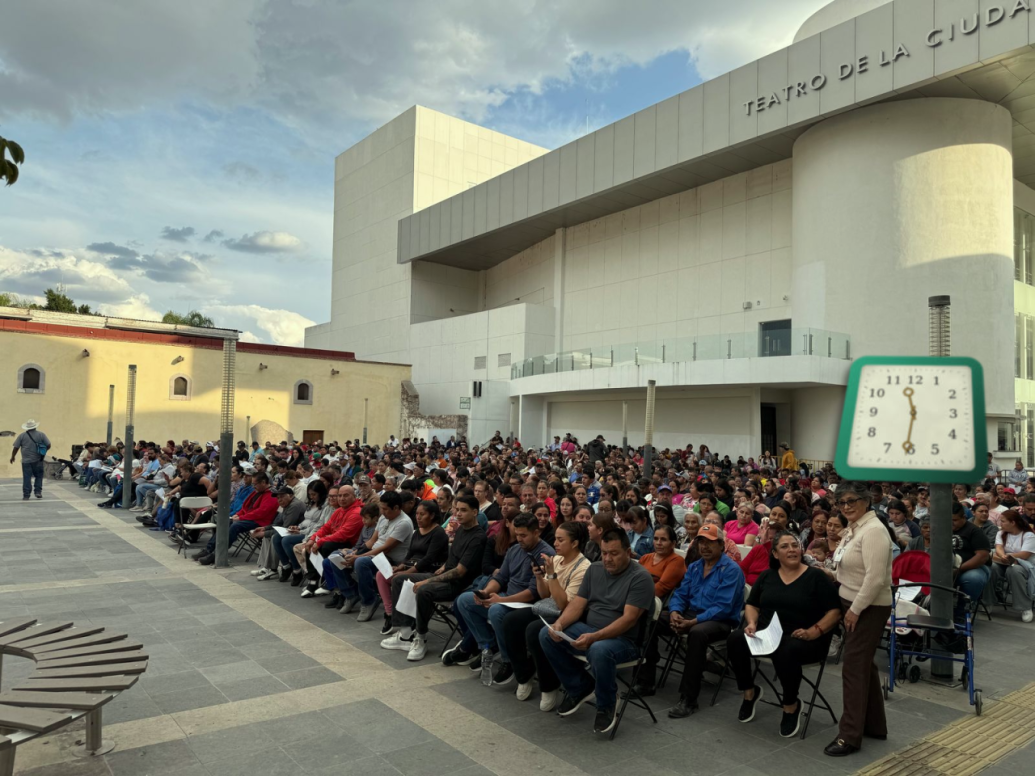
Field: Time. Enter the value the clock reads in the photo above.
11:31
